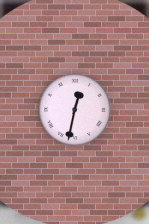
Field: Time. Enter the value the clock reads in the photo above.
12:32
